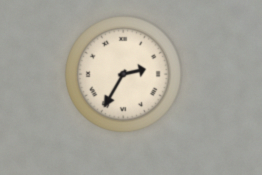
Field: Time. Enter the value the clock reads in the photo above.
2:35
